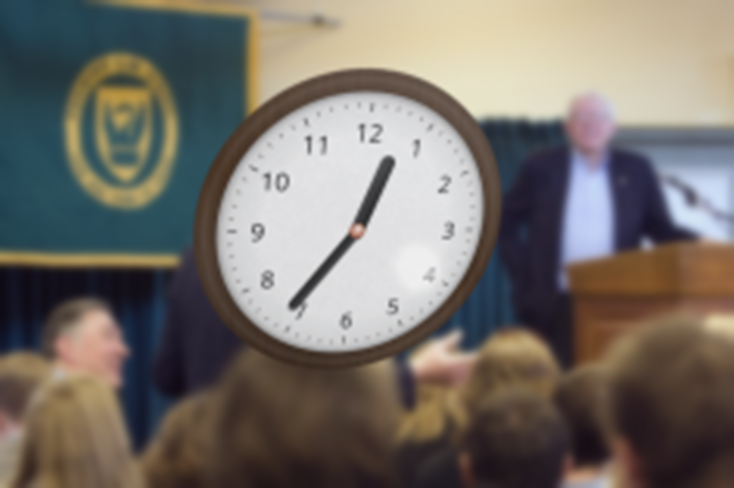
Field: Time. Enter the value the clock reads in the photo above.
12:36
